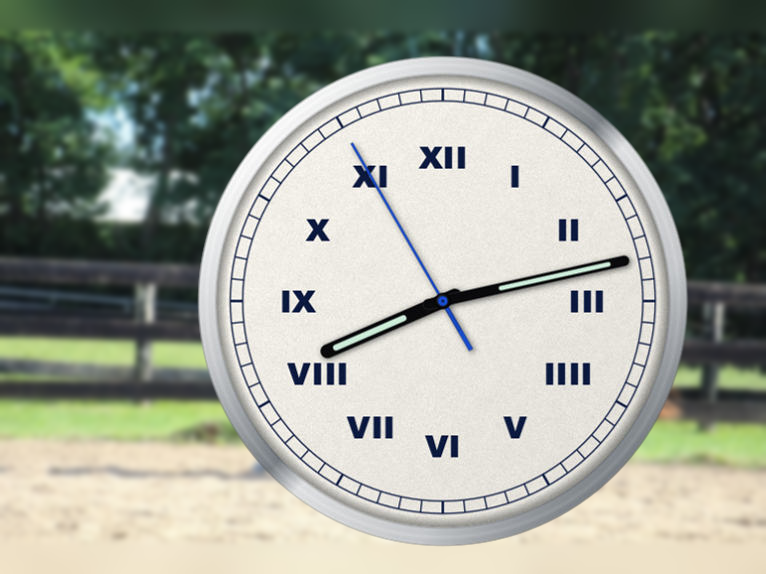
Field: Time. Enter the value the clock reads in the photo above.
8:12:55
